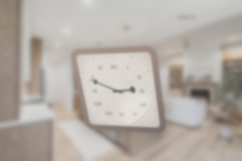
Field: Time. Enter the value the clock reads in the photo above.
2:49
